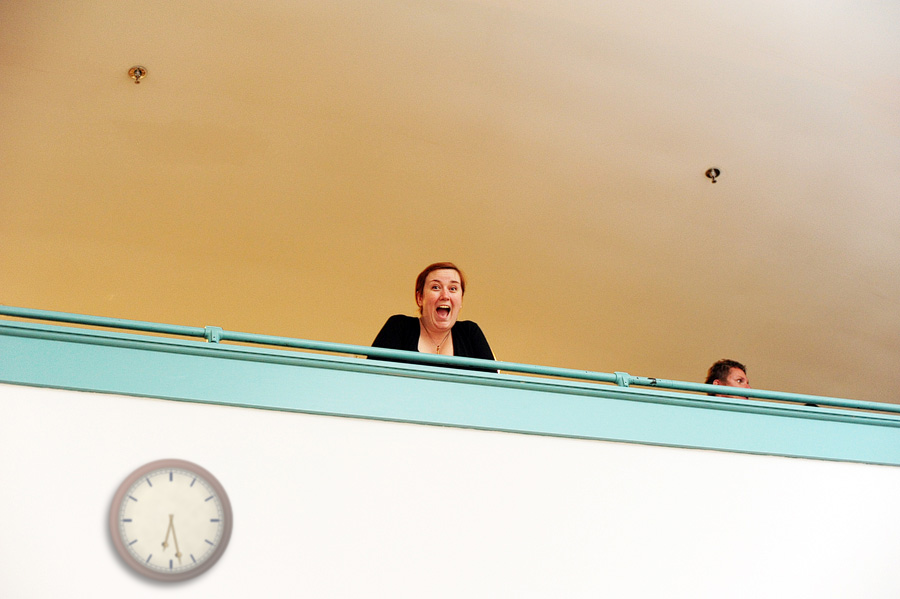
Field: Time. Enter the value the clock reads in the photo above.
6:28
